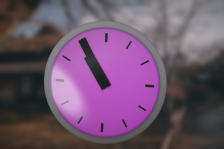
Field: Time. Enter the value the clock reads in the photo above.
10:55
